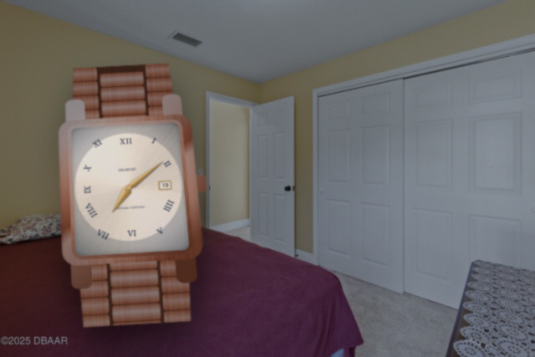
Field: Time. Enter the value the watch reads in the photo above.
7:09
